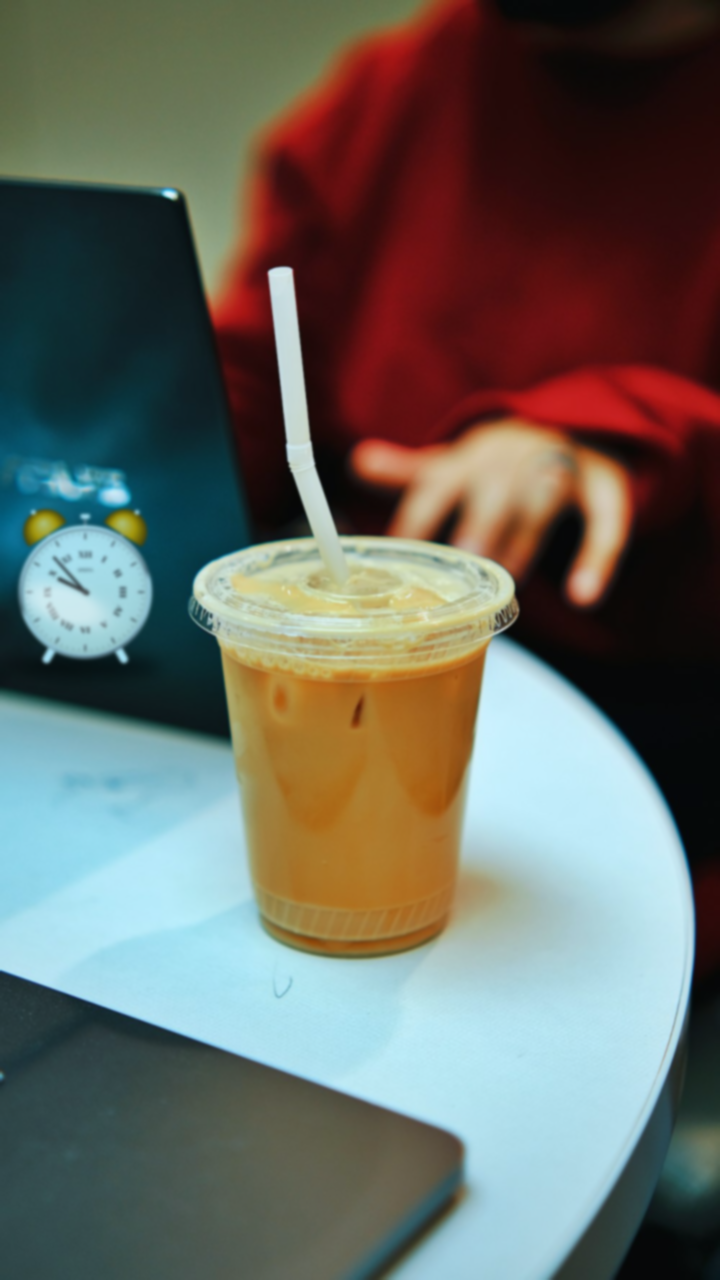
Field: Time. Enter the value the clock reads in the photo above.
9:53
